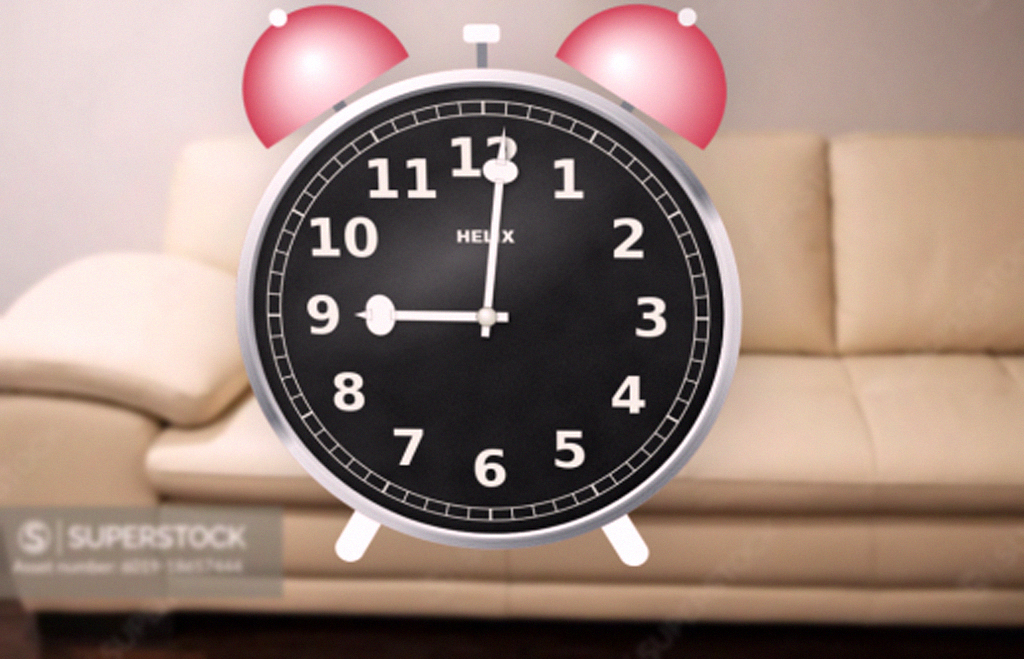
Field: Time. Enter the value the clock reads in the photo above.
9:01
